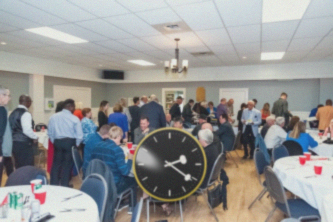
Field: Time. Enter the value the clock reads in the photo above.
2:21
